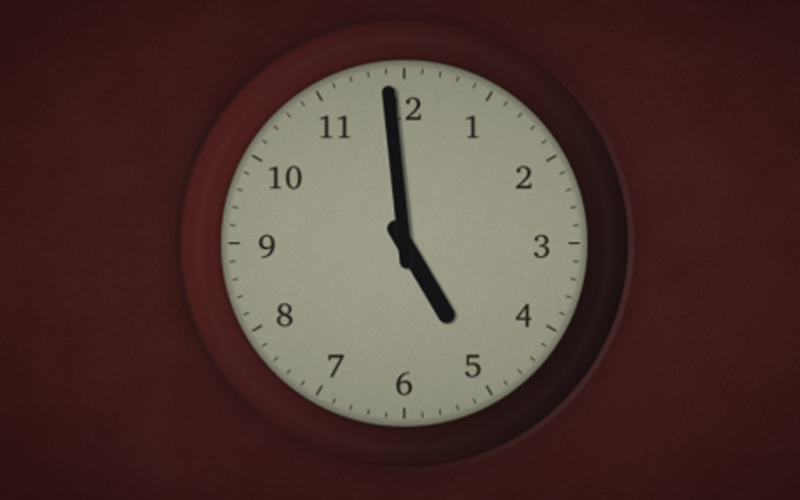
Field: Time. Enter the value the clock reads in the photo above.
4:59
